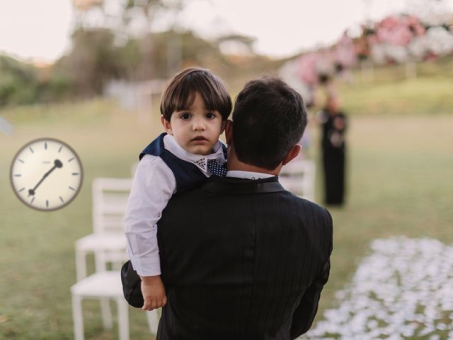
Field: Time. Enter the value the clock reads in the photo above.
1:37
